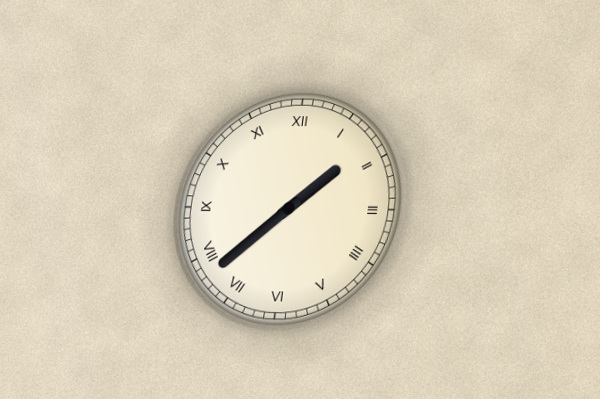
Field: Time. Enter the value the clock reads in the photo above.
1:38
